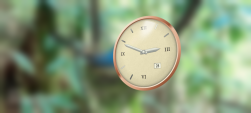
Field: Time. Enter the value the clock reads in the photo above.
2:49
